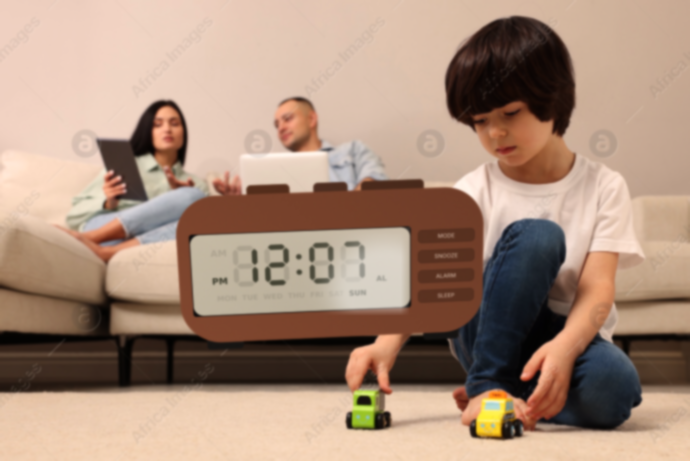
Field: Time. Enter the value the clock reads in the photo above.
12:07
